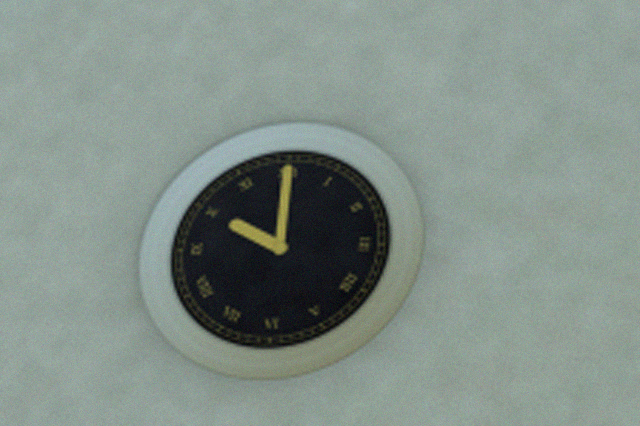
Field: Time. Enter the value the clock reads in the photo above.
10:00
